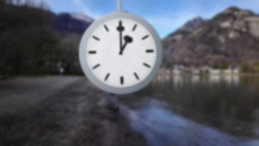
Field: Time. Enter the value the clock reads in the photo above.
1:00
